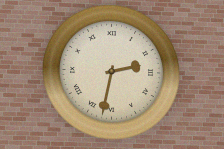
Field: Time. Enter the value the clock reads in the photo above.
2:32
